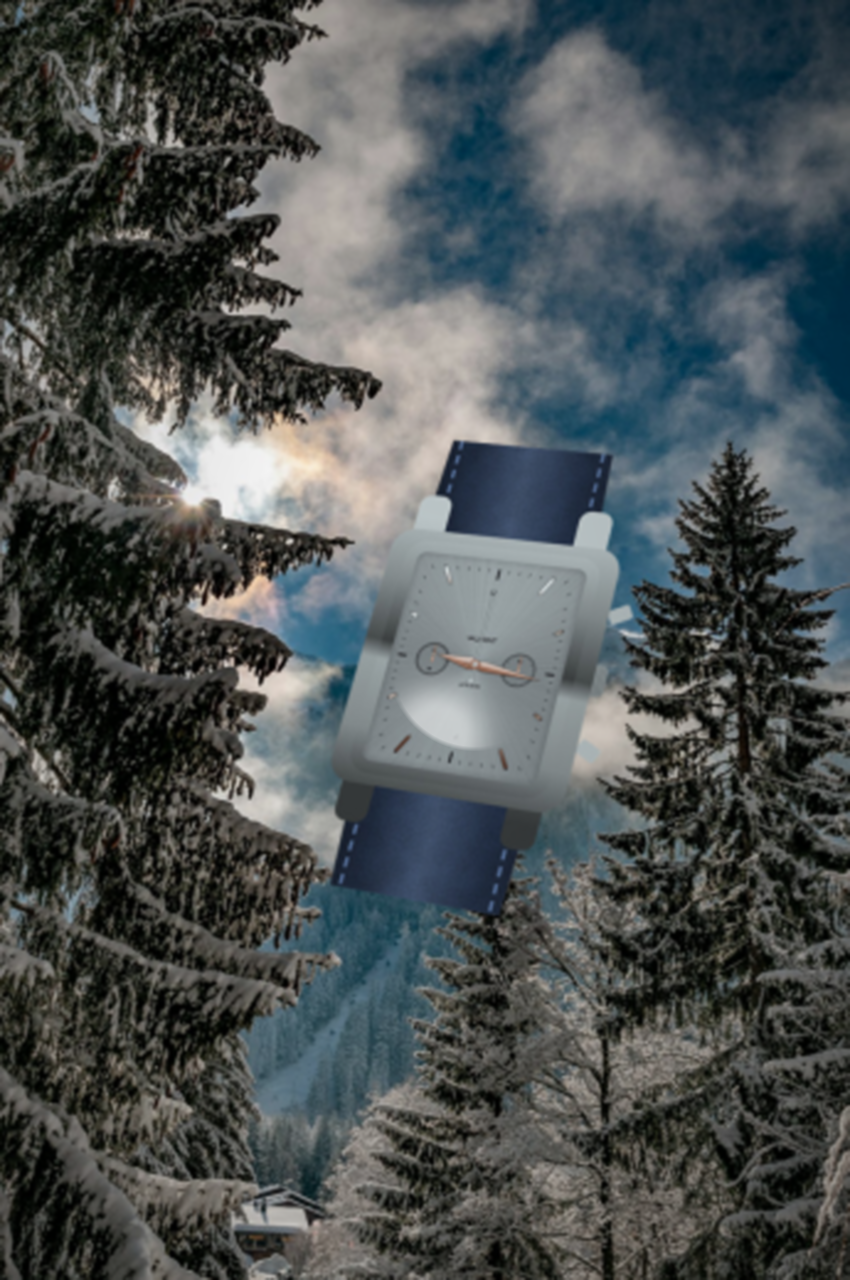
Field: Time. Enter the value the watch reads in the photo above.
9:16
